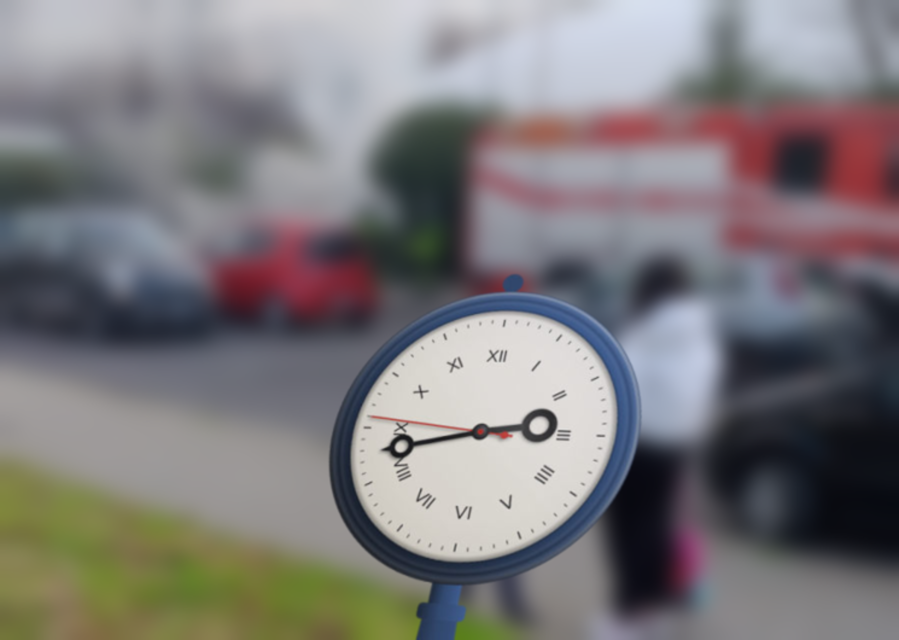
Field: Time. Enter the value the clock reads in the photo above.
2:42:46
